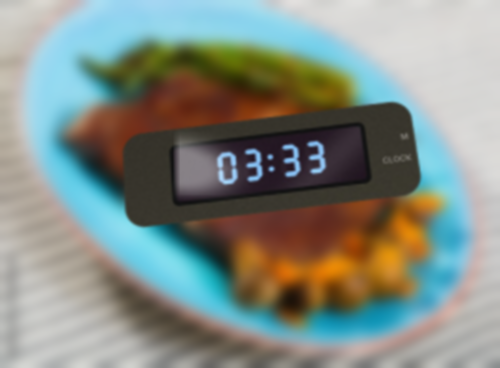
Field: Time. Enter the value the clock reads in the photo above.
3:33
